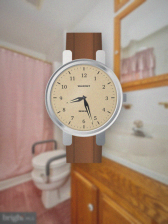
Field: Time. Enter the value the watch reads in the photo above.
8:27
